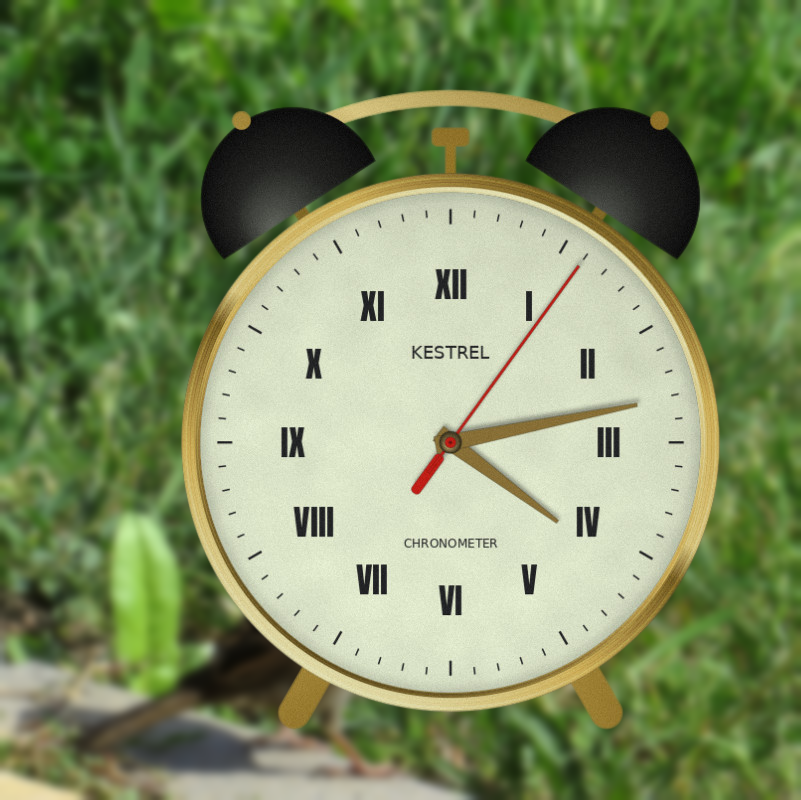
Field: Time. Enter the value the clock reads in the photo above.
4:13:06
